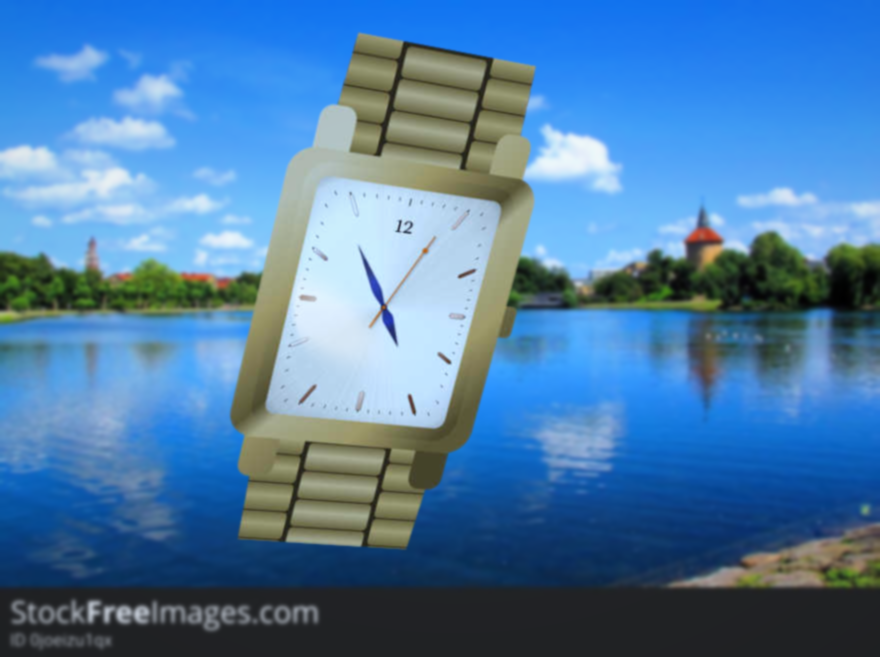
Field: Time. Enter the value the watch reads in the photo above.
4:54:04
